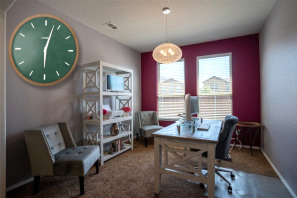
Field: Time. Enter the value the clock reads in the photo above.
6:03
